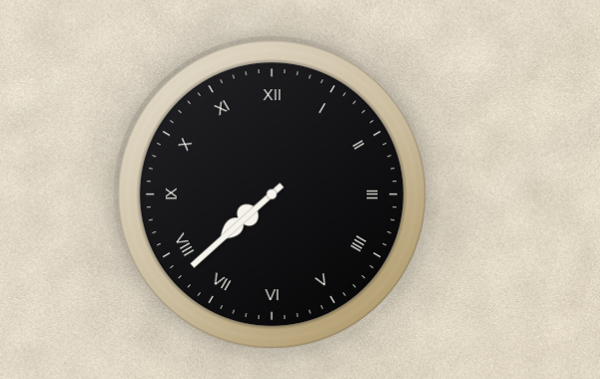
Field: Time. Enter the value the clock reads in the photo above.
7:38
